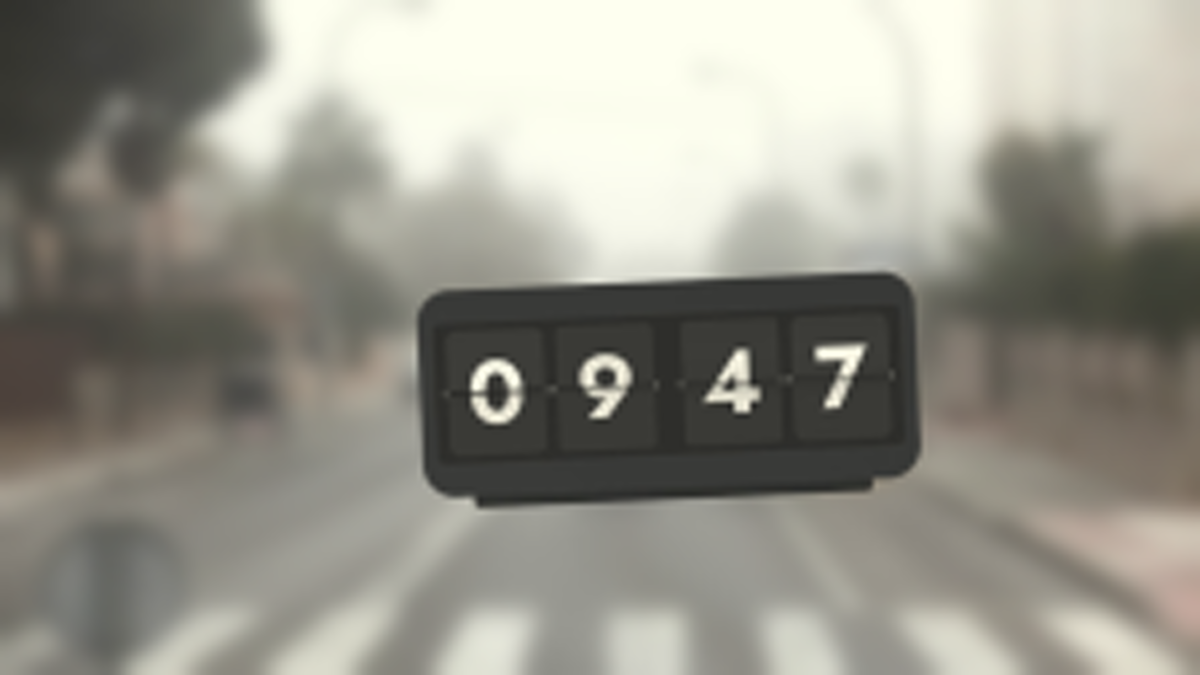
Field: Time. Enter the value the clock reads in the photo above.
9:47
